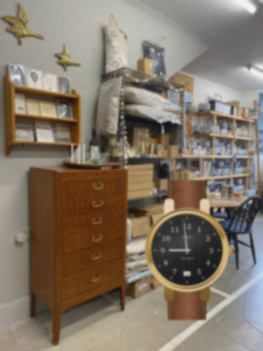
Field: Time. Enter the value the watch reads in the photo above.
8:59
